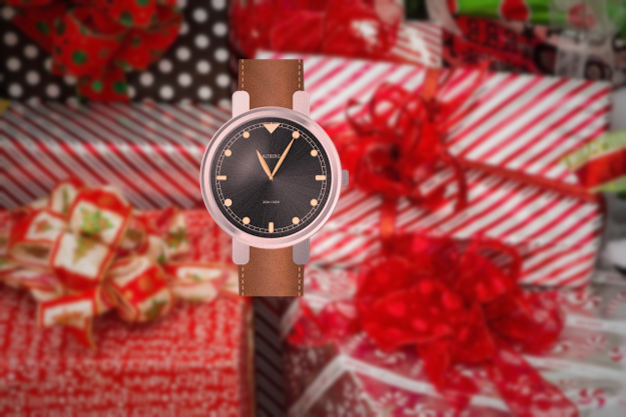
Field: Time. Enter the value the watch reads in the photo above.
11:05
